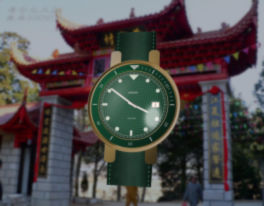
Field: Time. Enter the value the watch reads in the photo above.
3:51
